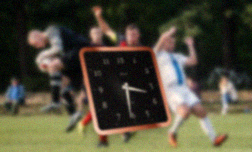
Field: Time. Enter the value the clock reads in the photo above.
3:31
